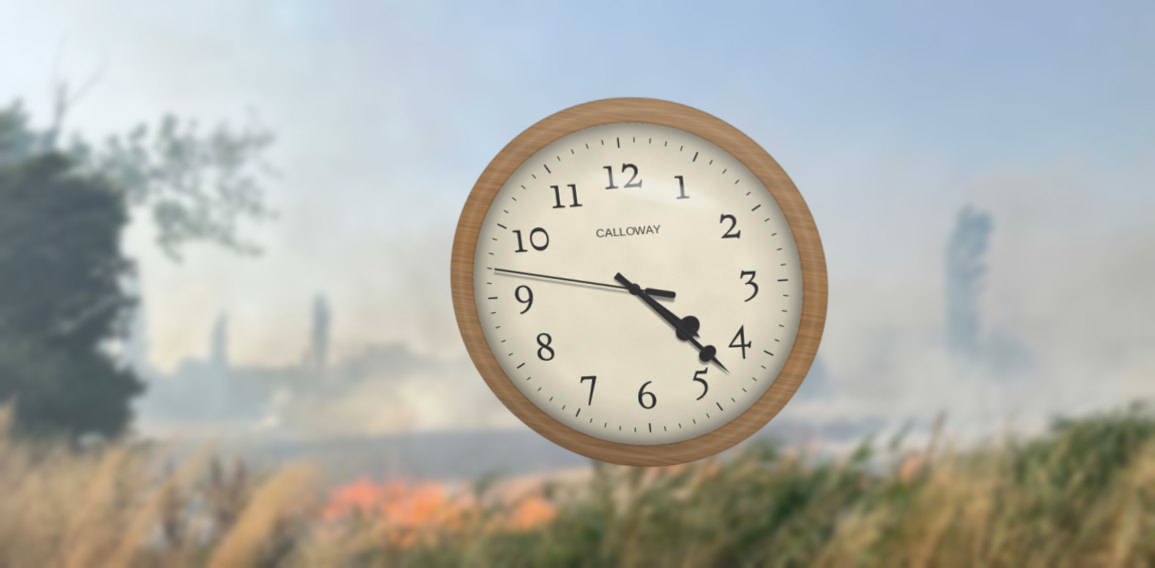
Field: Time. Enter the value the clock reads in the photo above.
4:22:47
